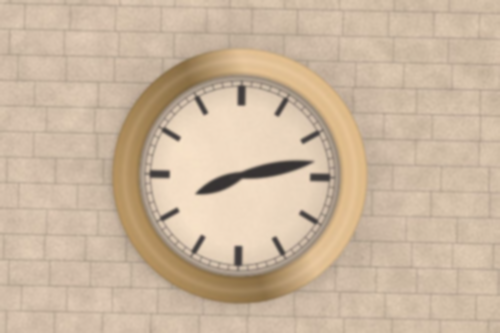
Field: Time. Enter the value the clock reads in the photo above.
8:13
